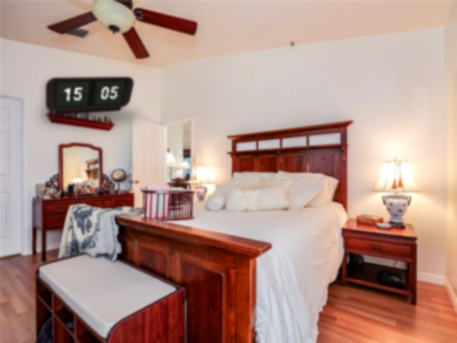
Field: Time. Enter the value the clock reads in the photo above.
15:05
